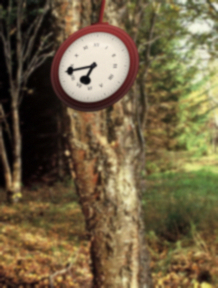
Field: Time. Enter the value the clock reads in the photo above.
6:43
